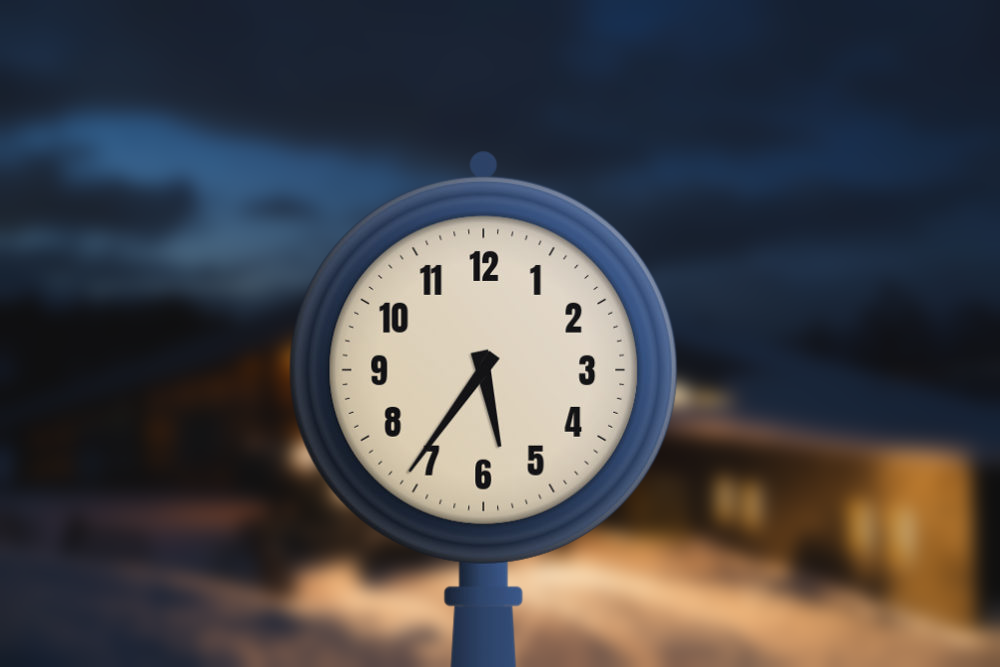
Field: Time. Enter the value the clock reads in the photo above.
5:36
